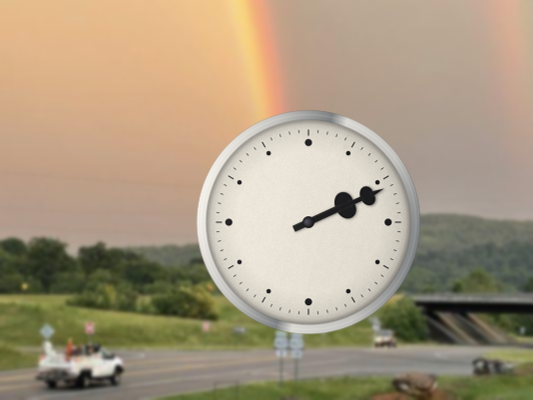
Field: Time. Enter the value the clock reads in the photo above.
2:11
